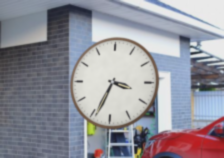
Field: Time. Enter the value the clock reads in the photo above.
3:34
